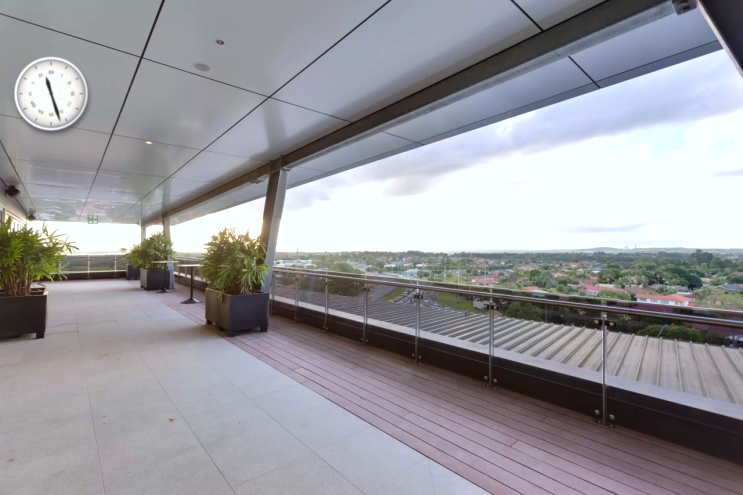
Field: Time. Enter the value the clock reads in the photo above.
11:27
